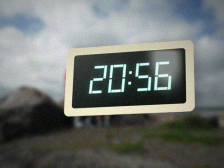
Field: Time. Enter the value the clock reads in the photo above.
20:56
